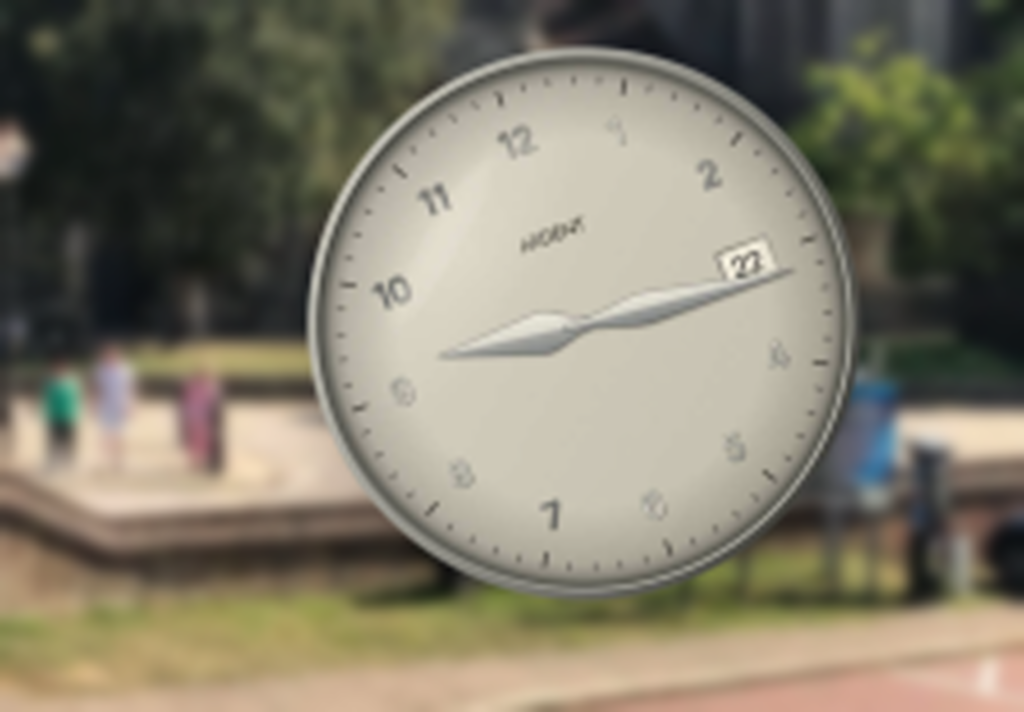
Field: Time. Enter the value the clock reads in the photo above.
9:16
